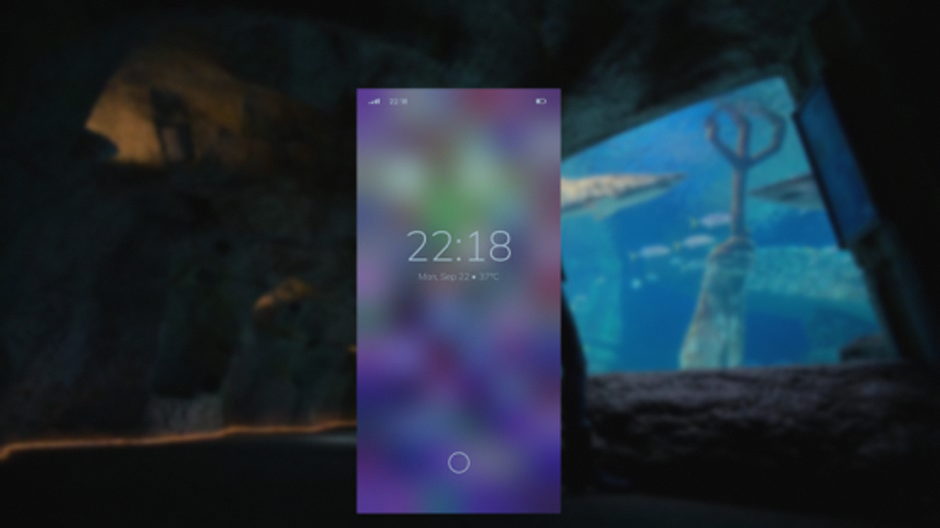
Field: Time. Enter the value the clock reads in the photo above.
22:18
